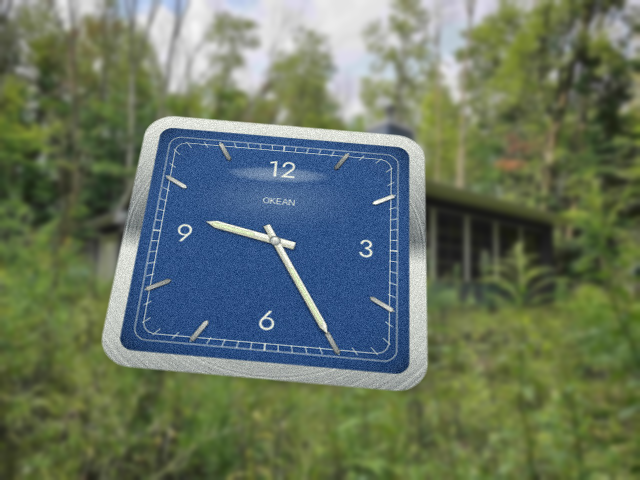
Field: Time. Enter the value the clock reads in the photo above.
9:25
